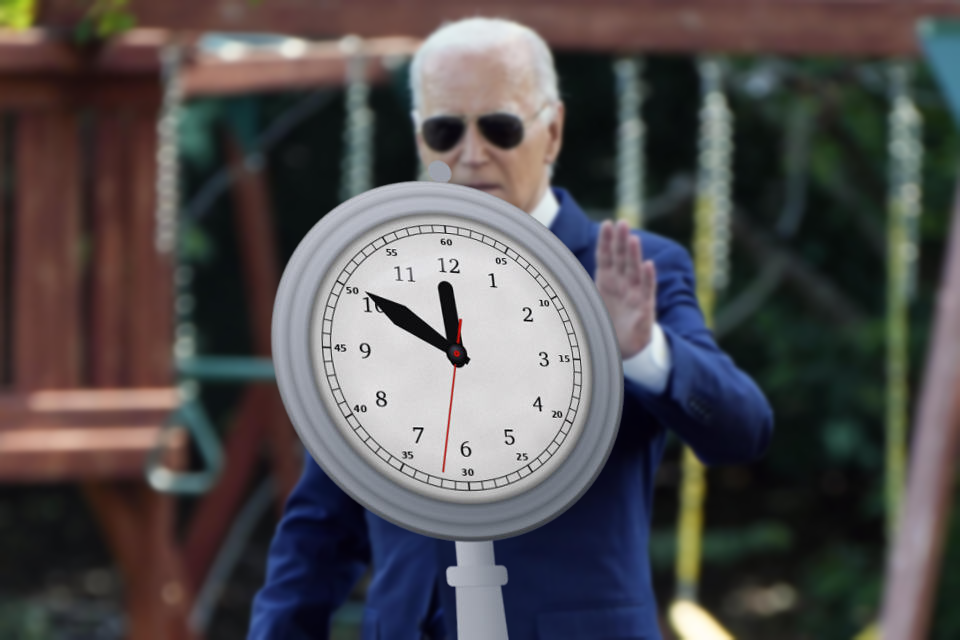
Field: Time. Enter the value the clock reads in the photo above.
11:50:32
